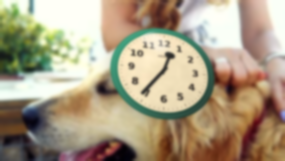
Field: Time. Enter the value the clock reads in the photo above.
12:36
